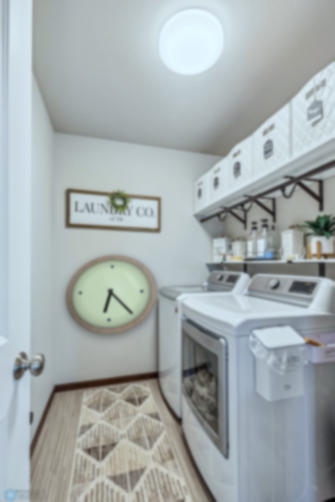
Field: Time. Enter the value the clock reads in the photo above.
6:23
